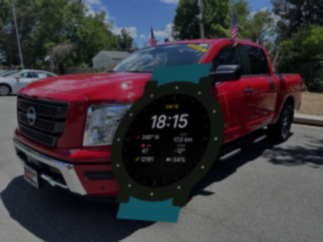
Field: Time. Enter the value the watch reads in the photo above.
18:15
